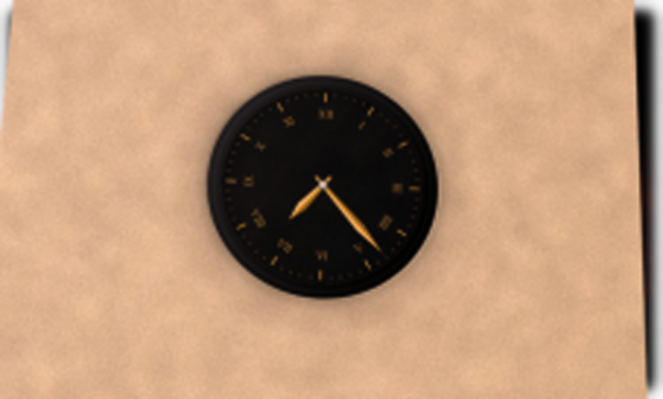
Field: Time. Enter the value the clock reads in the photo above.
7:23
